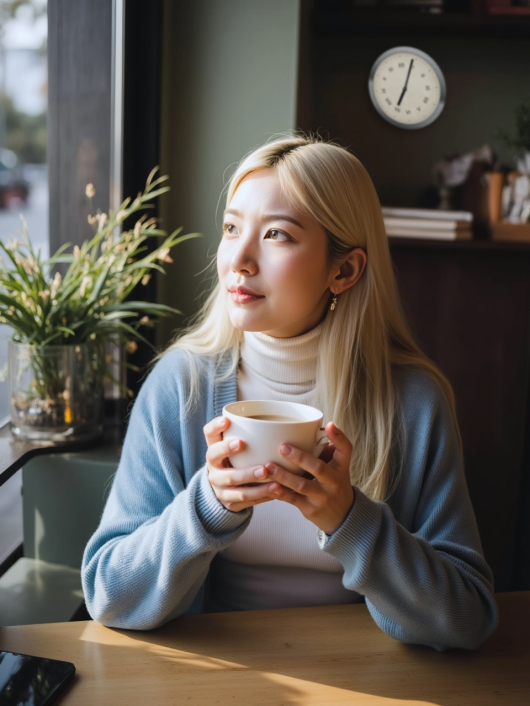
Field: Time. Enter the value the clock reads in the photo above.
7:04
